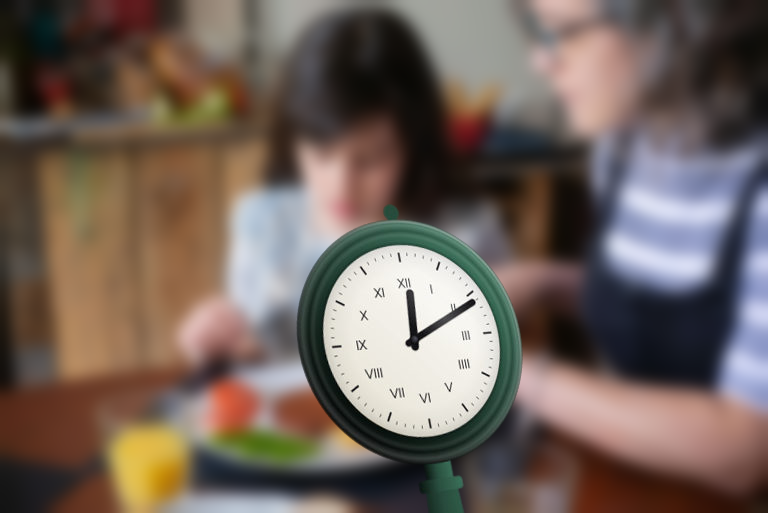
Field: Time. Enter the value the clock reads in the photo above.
12:11
